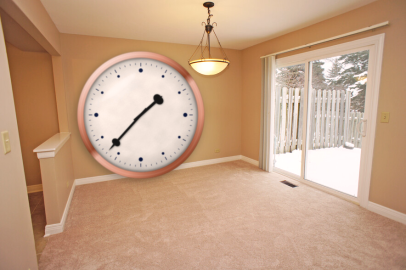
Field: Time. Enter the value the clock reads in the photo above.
1:37
